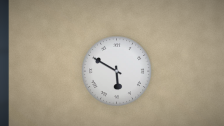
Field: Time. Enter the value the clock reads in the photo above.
5:50
